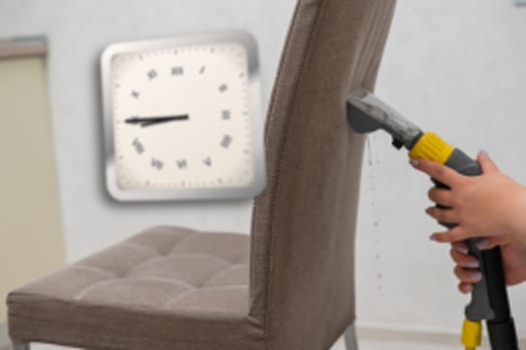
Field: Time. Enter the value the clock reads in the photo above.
8:45
